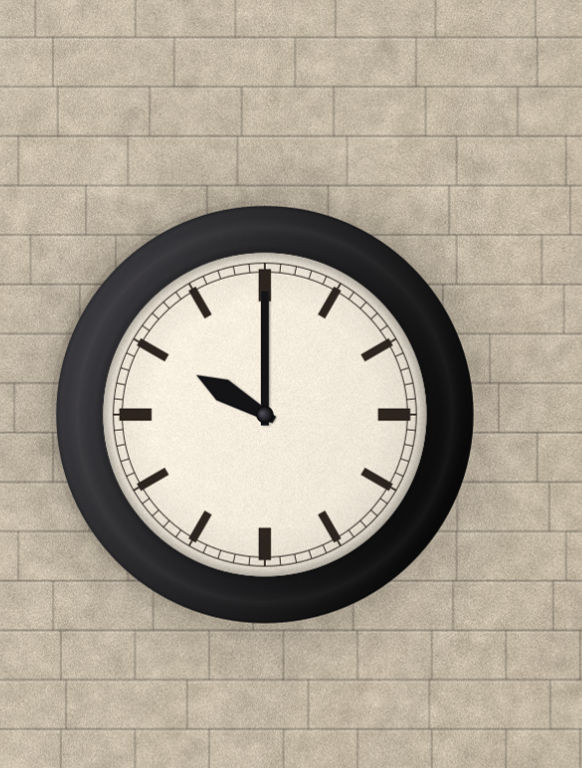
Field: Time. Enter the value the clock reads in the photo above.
10:00
